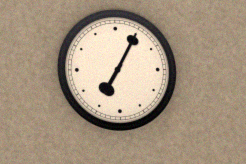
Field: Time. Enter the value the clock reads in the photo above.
7:05
